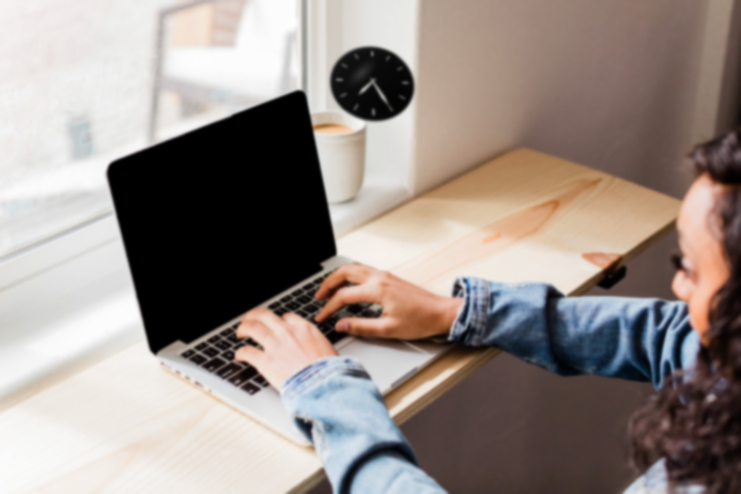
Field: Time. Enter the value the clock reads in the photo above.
7:25
